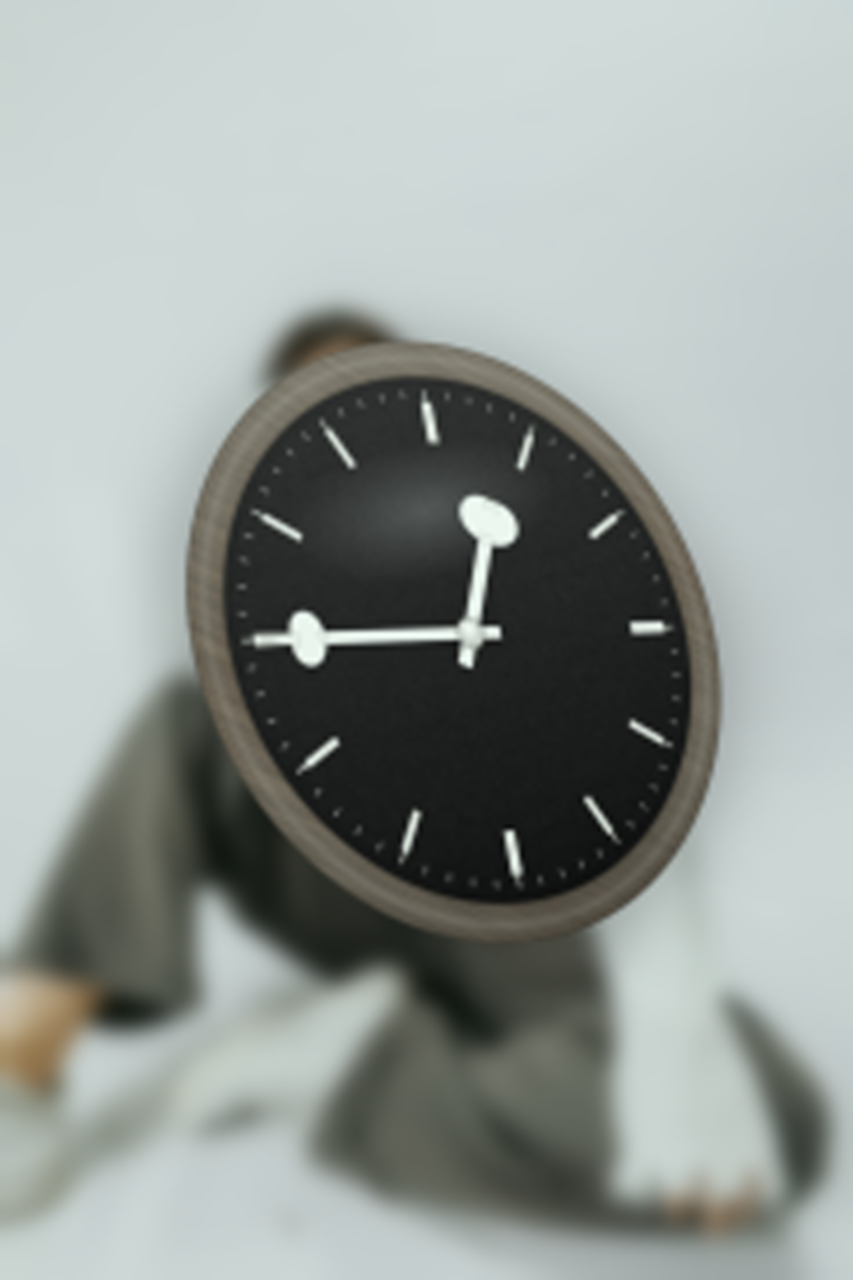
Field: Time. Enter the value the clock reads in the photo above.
12:45
